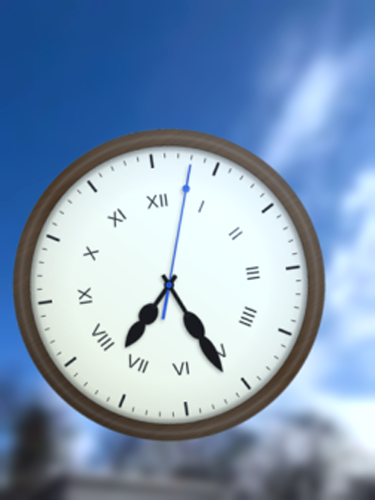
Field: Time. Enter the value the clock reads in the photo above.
7:26:03
